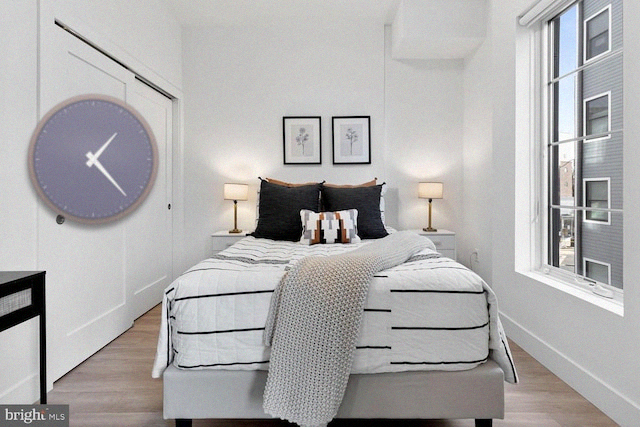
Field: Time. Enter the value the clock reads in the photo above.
1:23
